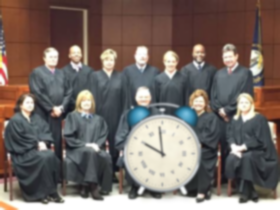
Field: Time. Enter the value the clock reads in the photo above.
9:59
